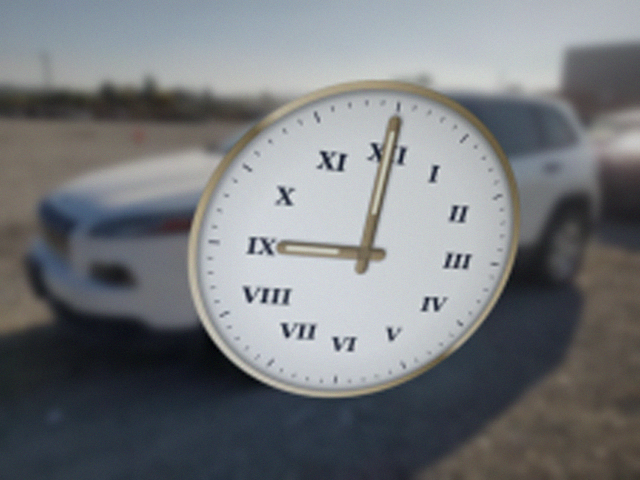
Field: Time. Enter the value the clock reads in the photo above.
9:00
